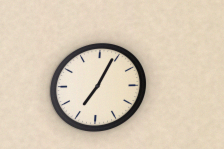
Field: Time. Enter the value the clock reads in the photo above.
7:04
